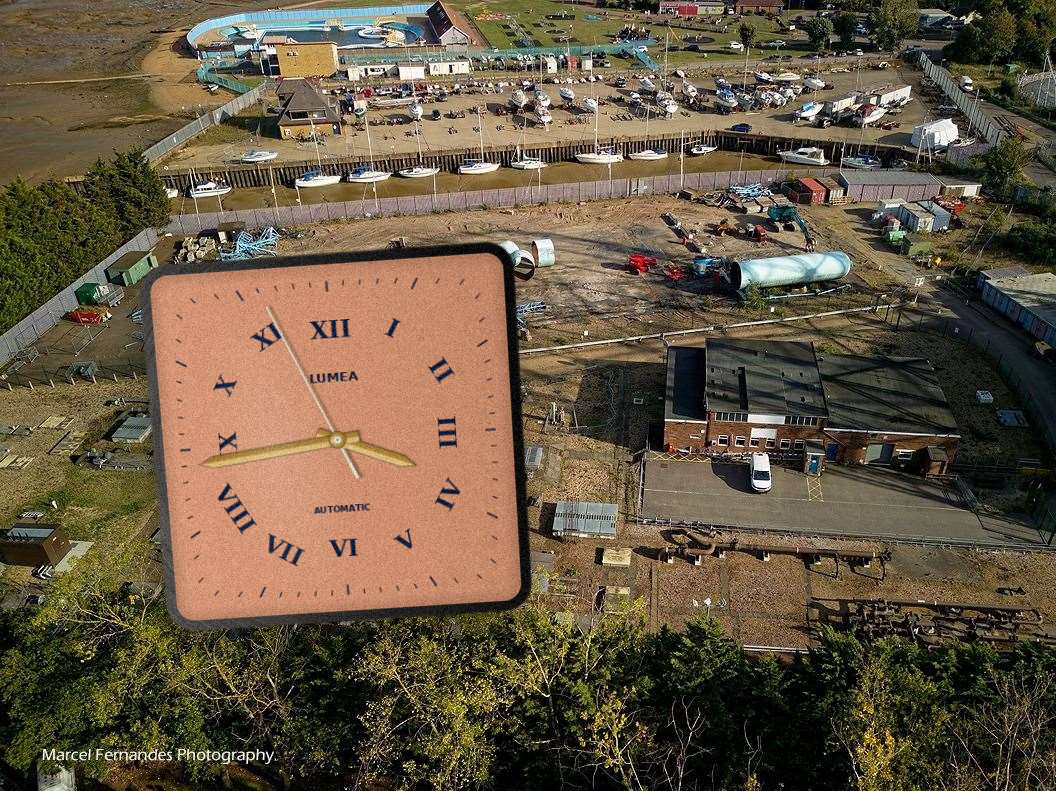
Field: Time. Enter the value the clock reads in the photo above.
3:43:56
